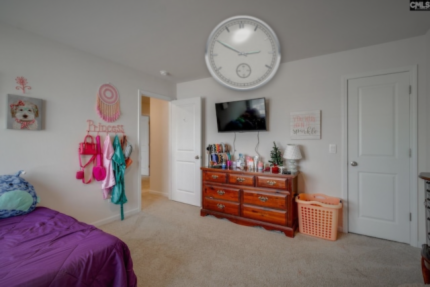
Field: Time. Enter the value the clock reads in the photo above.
2:50
